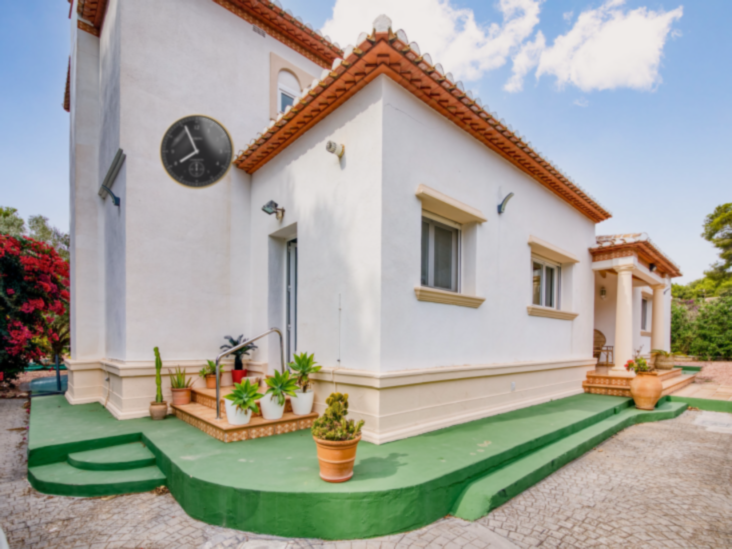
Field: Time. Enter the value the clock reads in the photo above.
7:56
